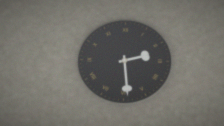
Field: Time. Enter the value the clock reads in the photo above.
2:29
